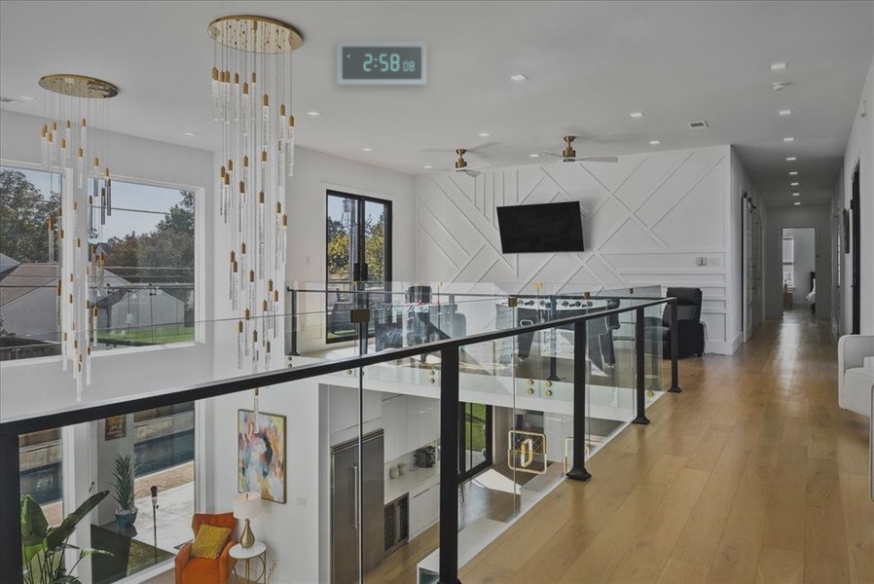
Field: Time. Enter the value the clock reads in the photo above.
2:58
